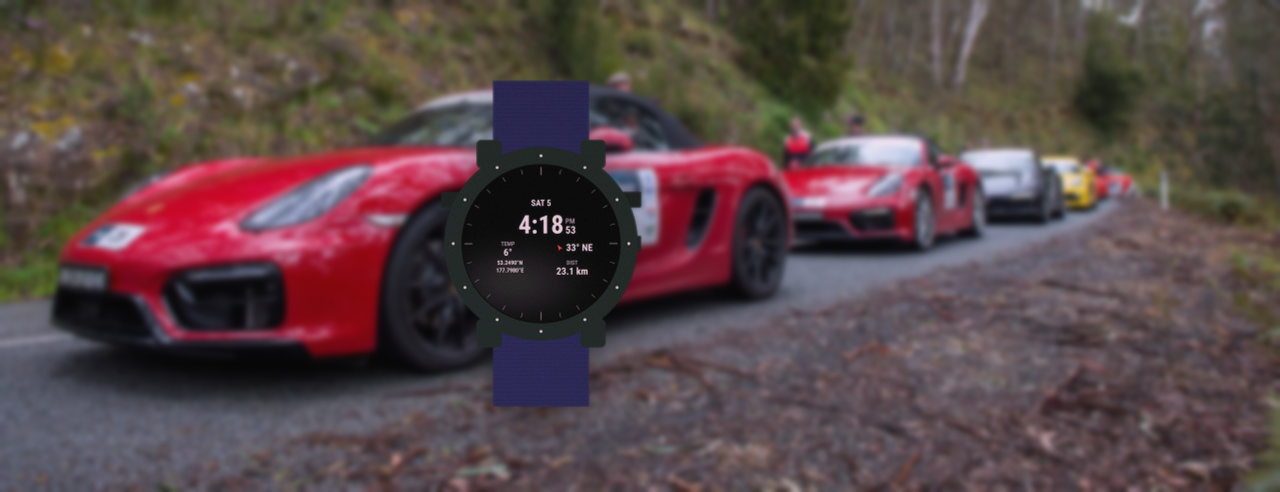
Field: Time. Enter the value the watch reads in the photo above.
4:18:53
